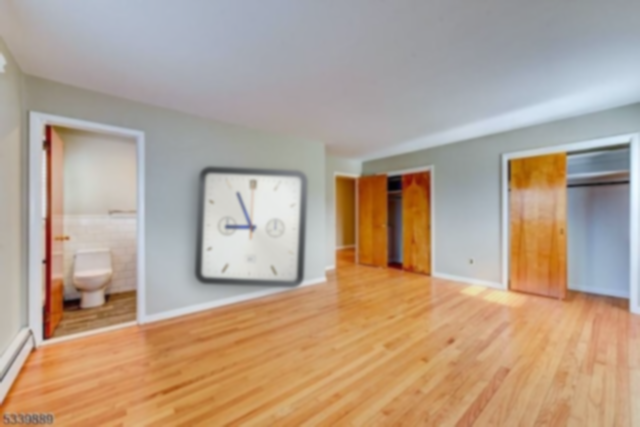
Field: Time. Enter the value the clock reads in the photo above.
8:56
